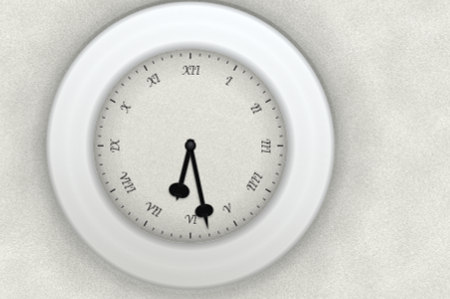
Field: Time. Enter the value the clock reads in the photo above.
6:28
